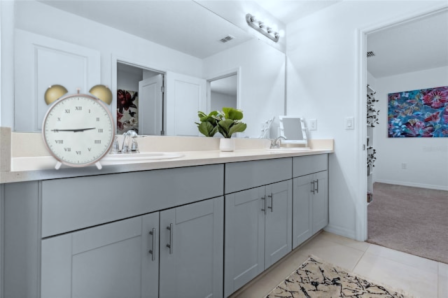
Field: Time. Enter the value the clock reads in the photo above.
2:45
